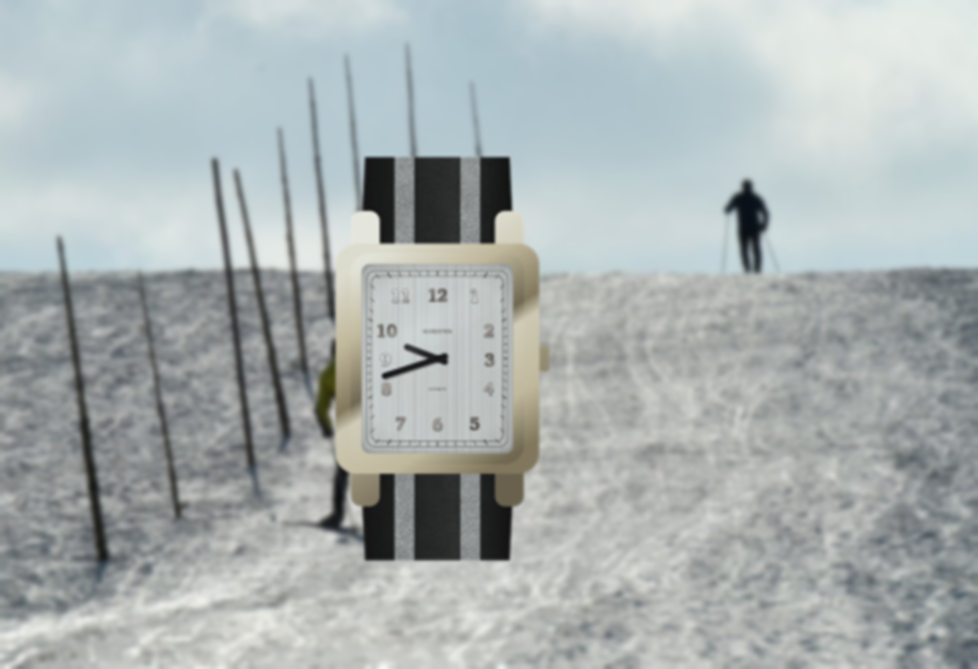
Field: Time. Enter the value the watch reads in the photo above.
9:42
